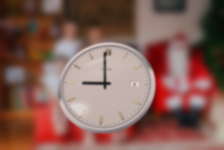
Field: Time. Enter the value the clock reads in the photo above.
8:59
